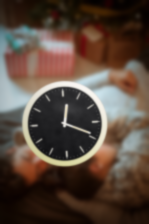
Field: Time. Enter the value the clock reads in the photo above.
12:19
